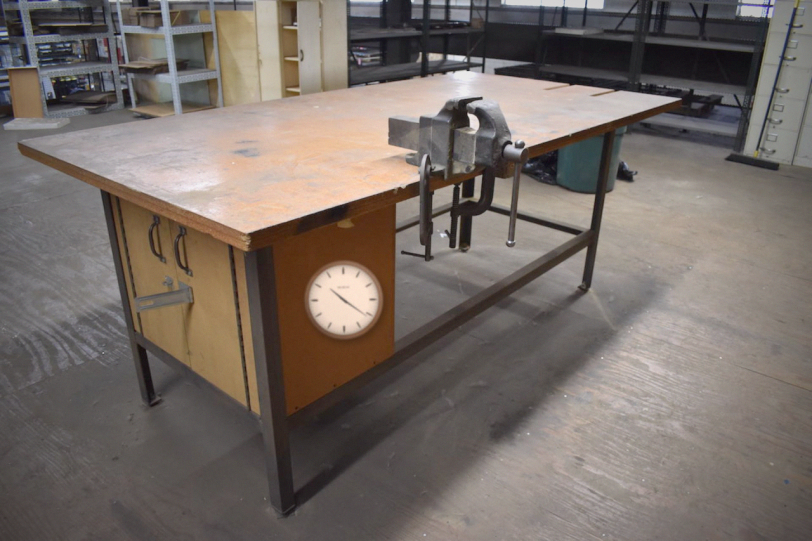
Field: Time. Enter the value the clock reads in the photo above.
10:21
